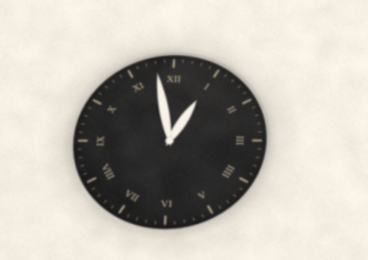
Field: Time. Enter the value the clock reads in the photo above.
12:58
